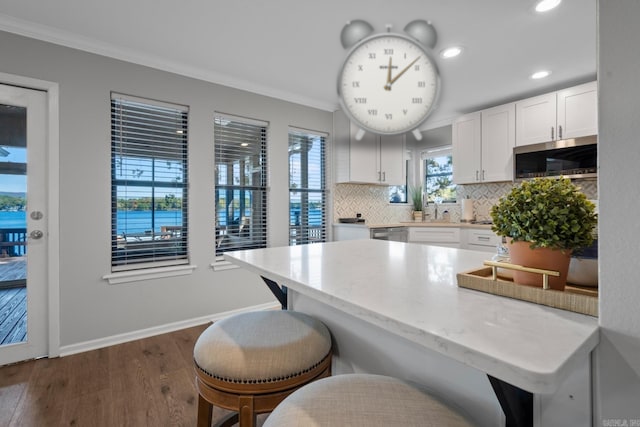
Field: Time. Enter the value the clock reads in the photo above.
12:08
